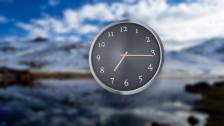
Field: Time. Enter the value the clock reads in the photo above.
7:16
